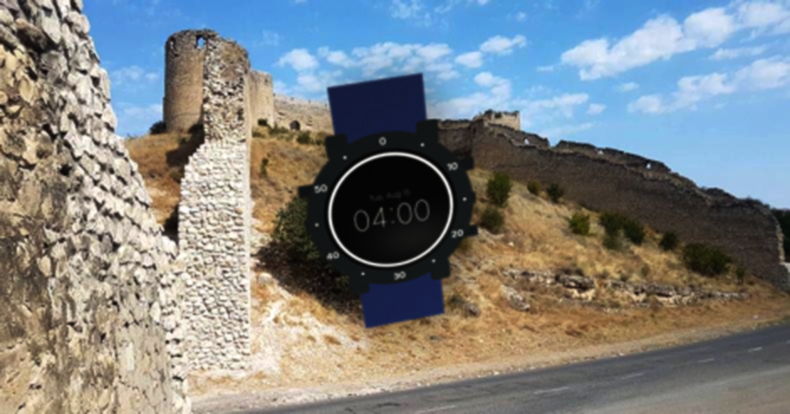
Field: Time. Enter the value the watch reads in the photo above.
4:00
